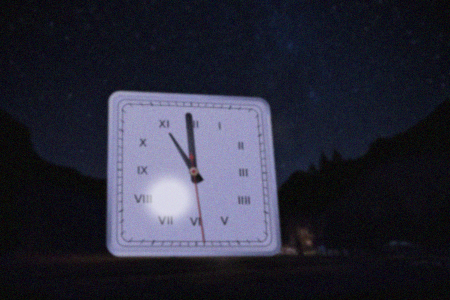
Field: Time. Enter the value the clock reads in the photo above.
10:59:29
